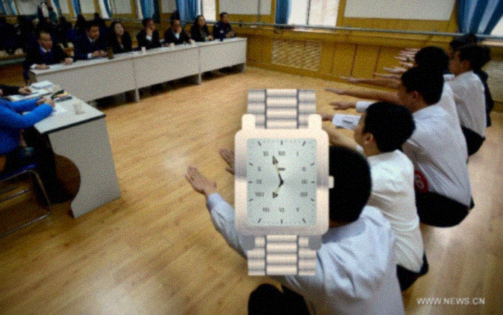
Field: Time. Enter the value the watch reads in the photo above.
6:57
